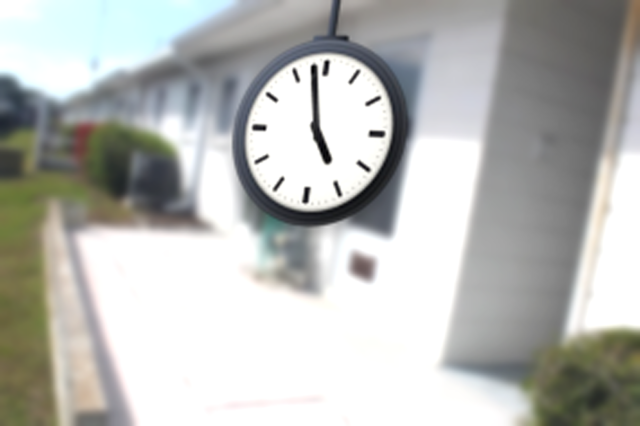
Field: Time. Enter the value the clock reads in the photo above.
4:58
